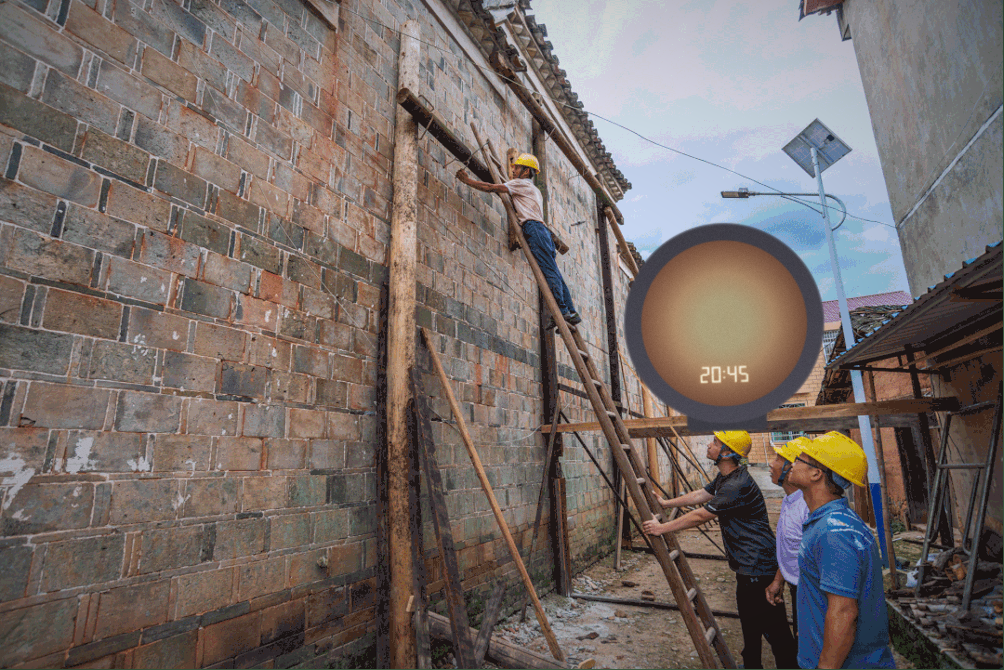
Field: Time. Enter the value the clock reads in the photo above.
20:45
